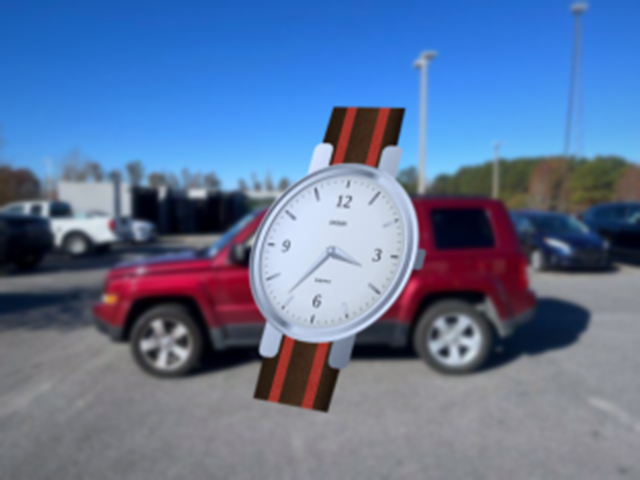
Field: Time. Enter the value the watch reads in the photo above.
3:36
